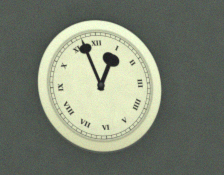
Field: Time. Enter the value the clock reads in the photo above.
12:57
